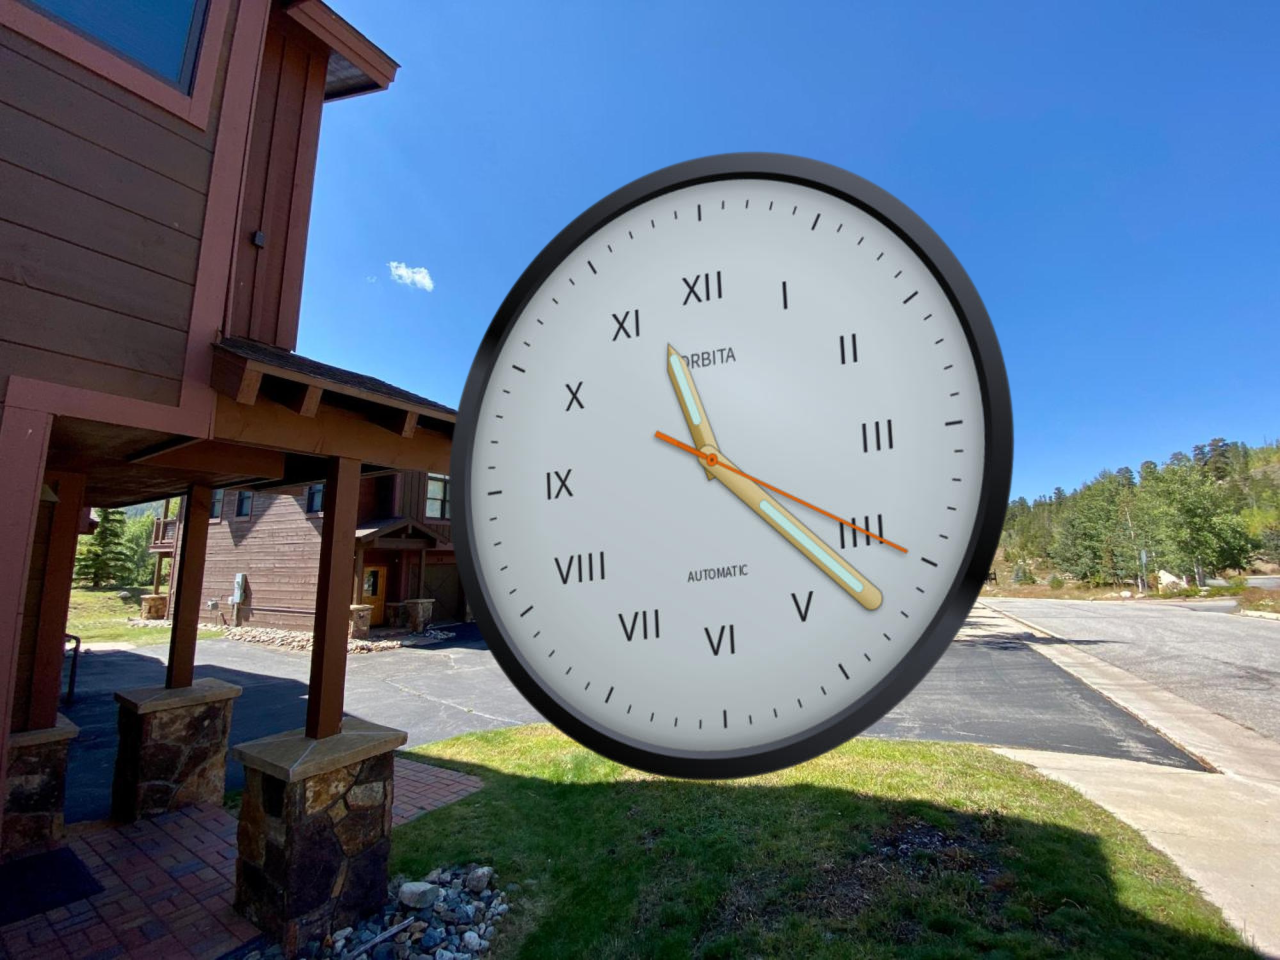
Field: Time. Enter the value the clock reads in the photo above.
11:22:20
